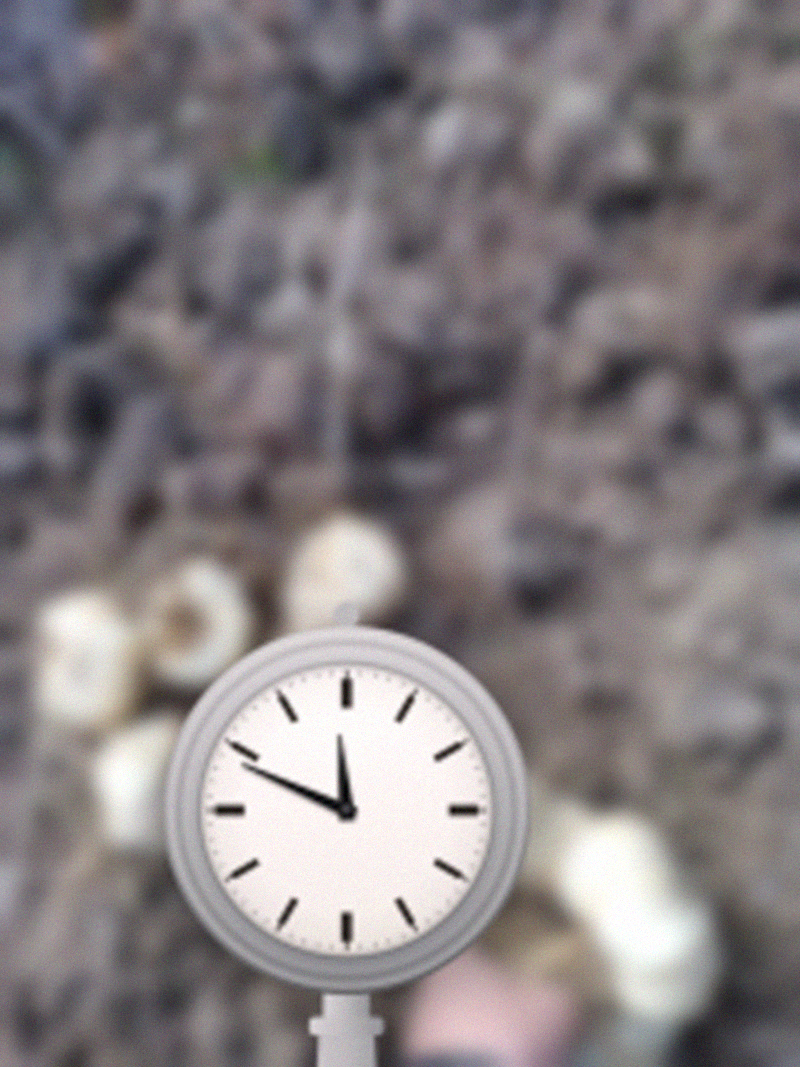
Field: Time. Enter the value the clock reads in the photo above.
11:49
